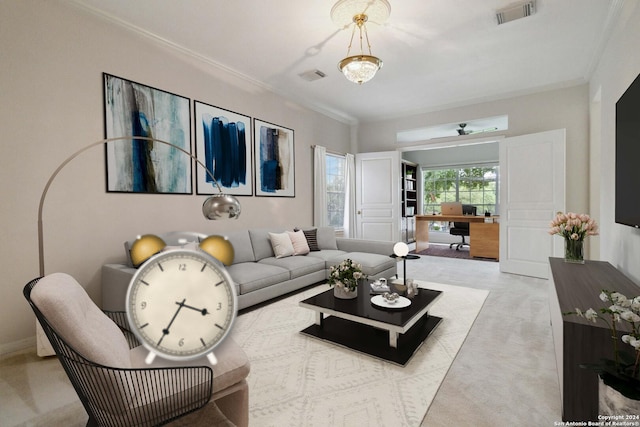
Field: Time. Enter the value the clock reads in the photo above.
3:35
